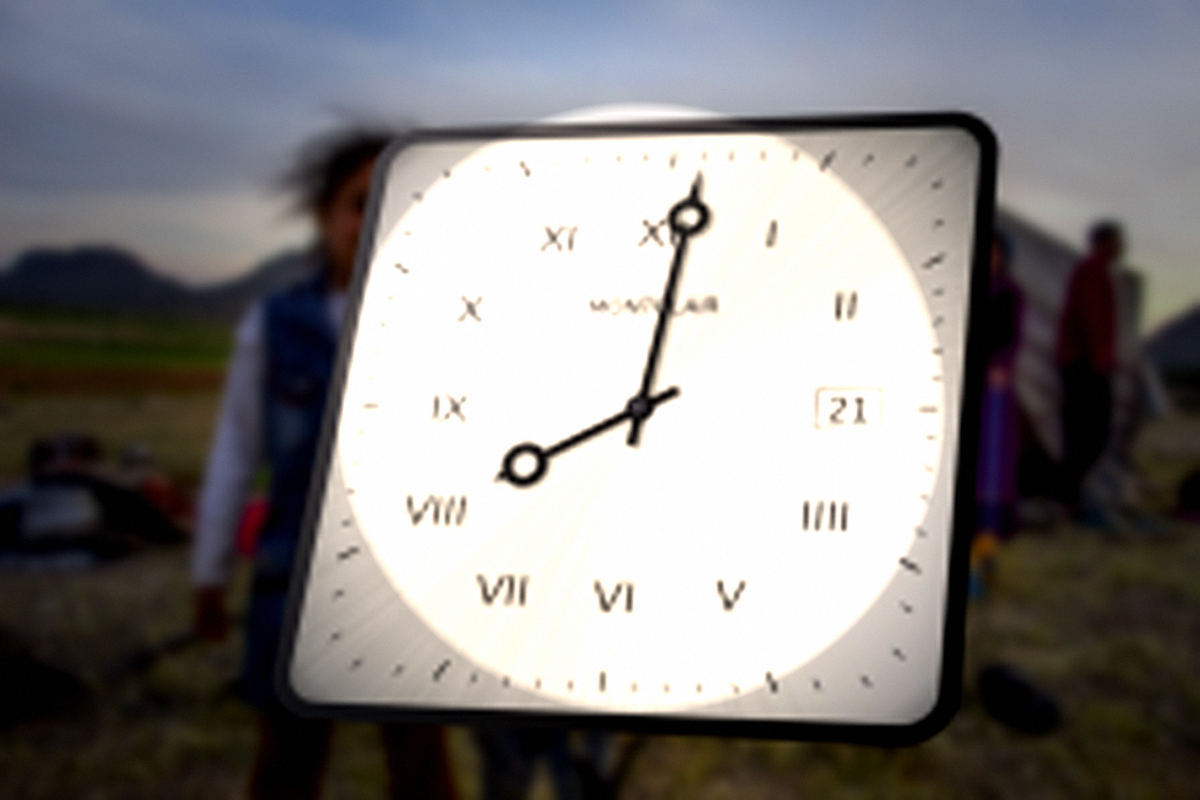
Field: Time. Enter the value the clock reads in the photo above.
8:01
